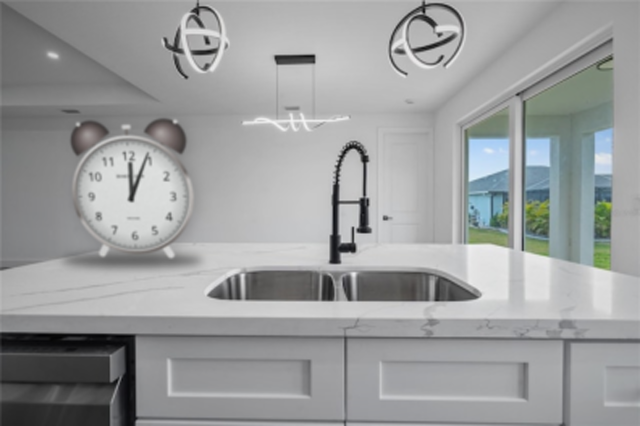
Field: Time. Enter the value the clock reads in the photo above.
12:04
